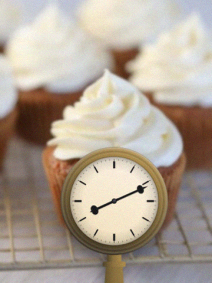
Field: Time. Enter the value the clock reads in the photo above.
8:11
